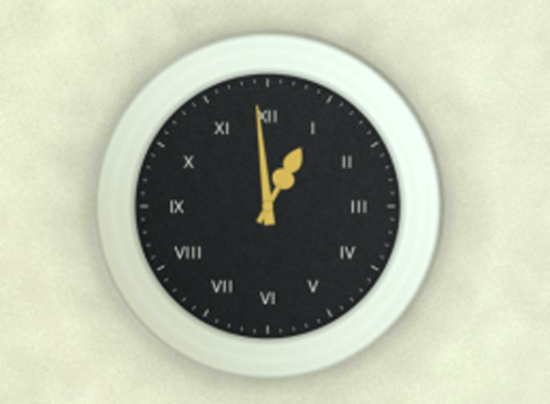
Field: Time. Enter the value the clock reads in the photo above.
12:59
